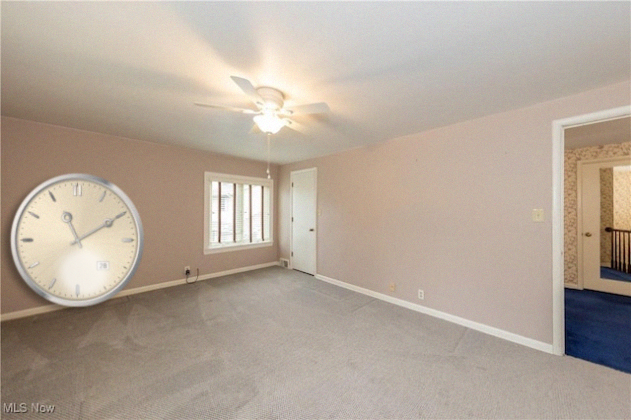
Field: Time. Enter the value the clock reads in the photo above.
11:10
